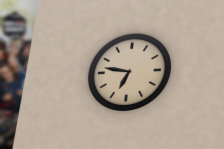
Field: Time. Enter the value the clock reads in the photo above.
6:47
